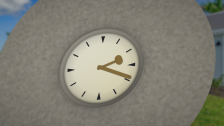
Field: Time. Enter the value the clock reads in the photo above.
2:19
